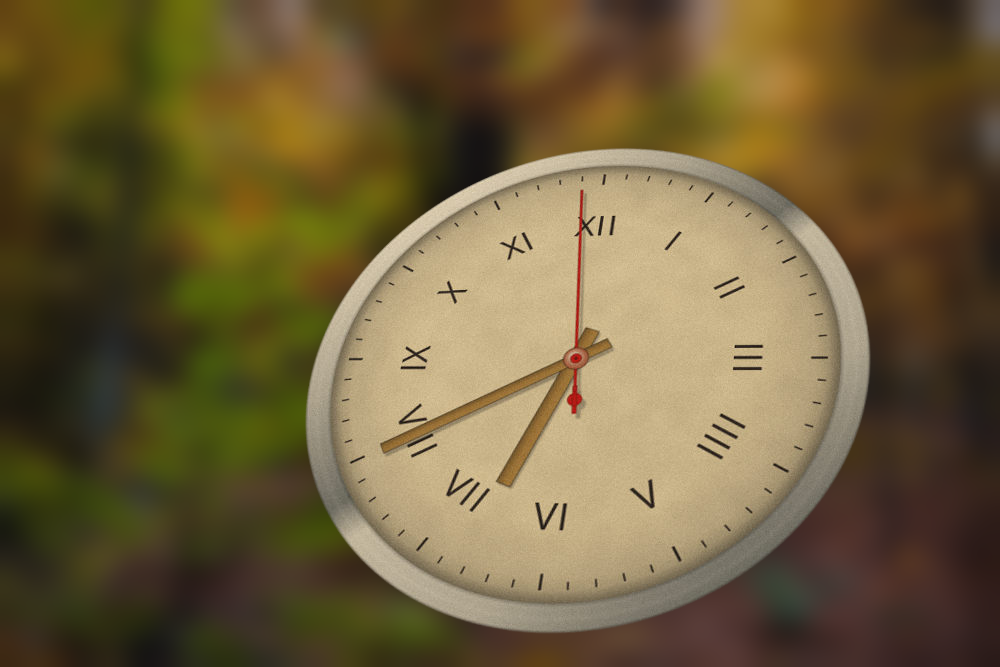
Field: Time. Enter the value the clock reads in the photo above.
6:39:59
